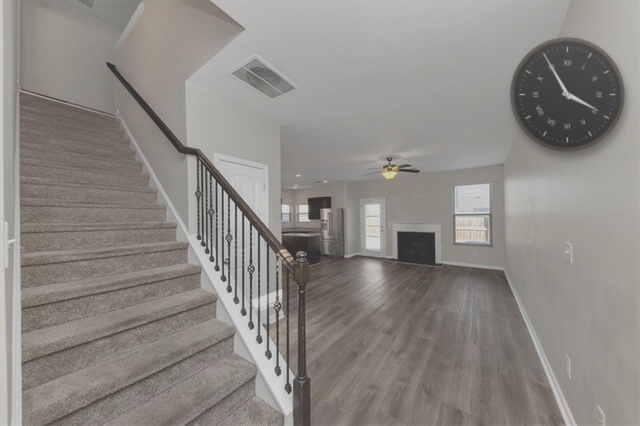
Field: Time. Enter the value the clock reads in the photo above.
3:55
